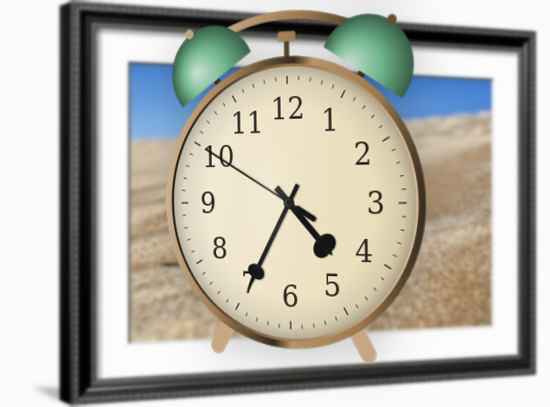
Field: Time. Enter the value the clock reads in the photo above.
4:34:50
